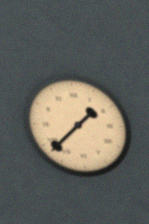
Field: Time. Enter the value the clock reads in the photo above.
1:38
